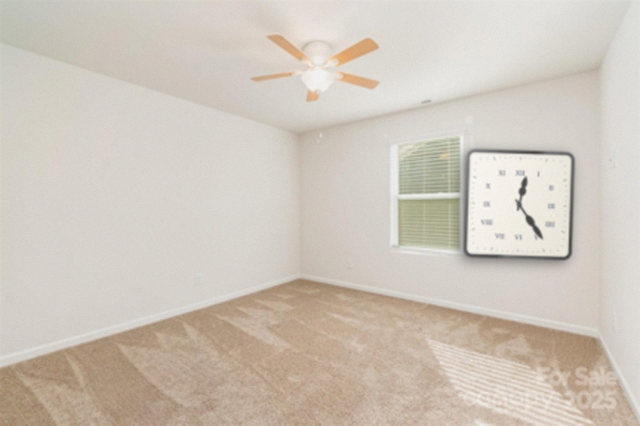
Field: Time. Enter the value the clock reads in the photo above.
12:24
